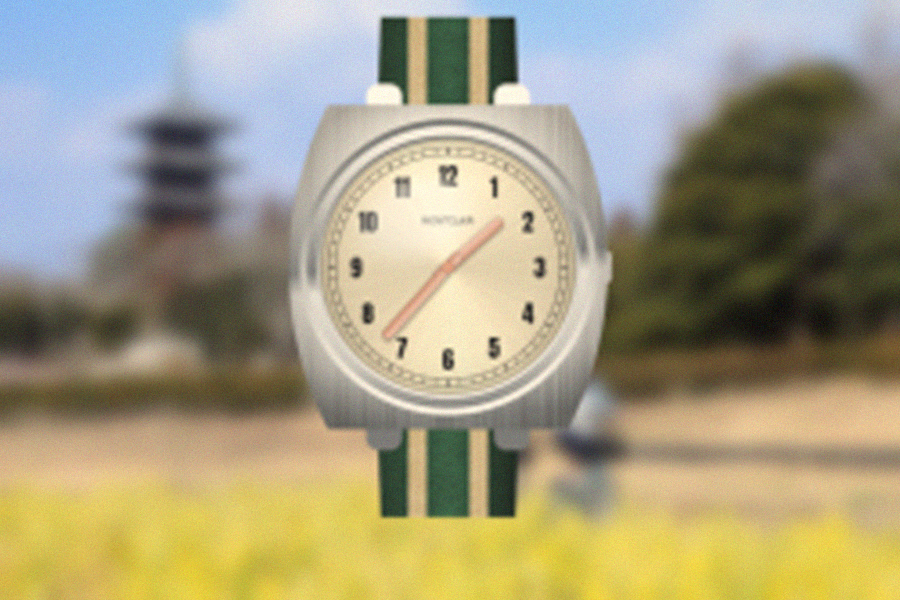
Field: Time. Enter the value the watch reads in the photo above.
1:37
